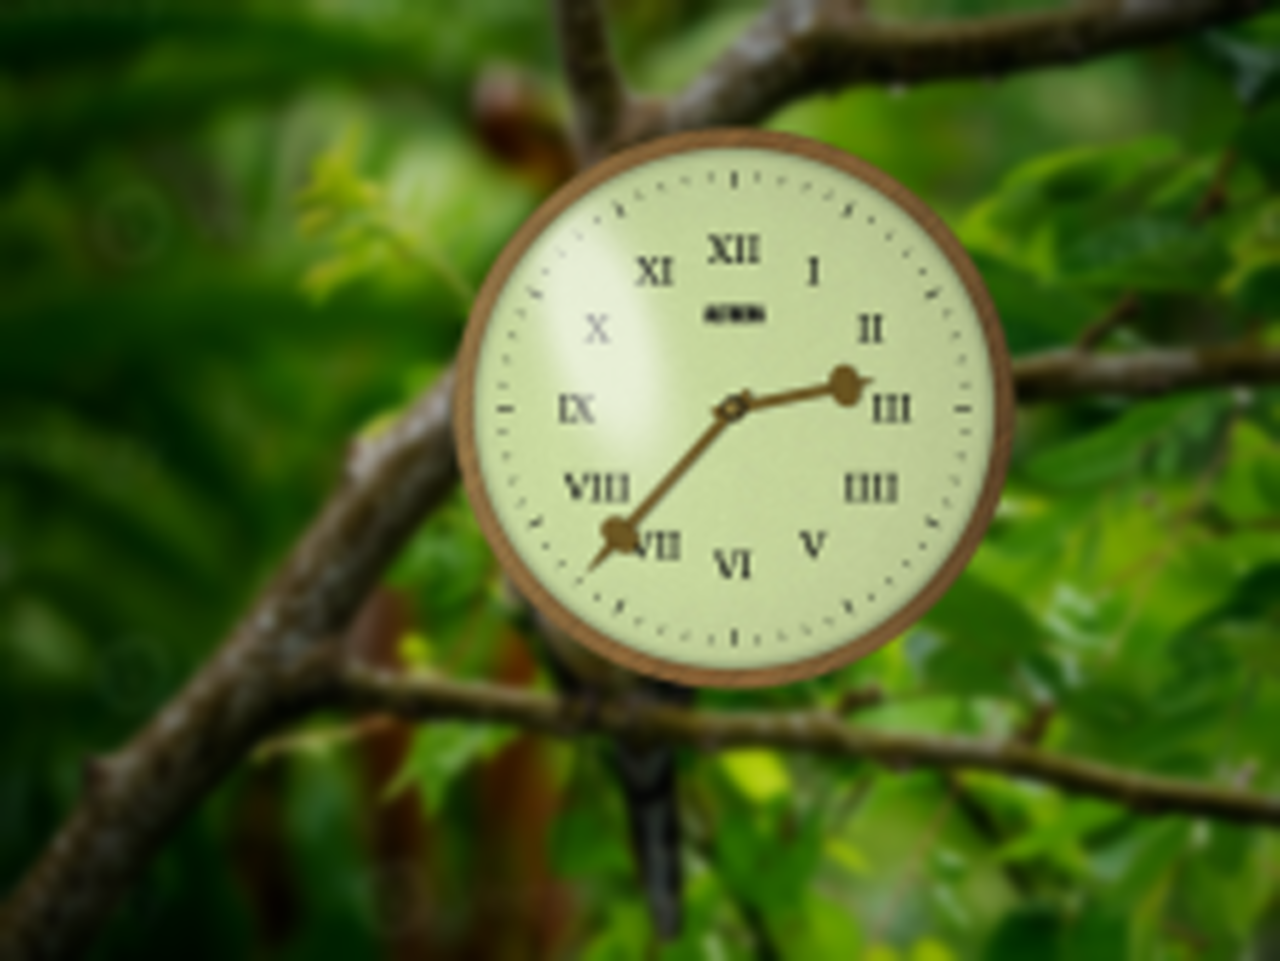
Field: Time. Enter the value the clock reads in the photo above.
2:37
